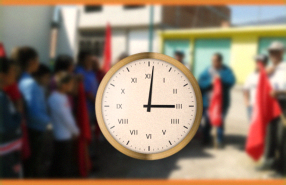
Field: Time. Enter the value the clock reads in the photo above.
3:01
